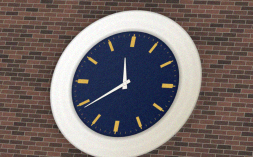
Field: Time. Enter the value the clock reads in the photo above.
11:39
